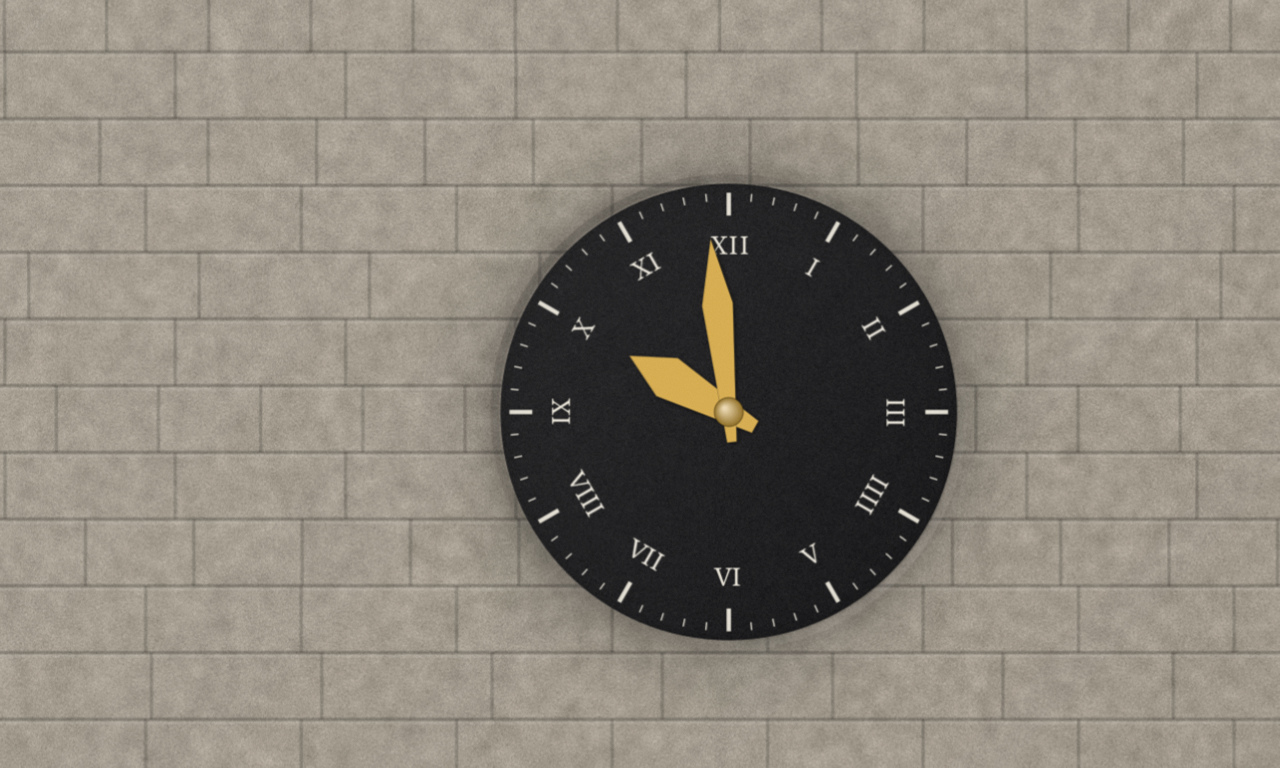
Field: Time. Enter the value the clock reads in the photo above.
9:59
